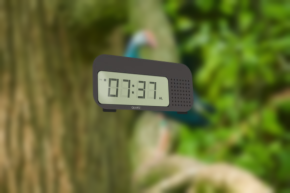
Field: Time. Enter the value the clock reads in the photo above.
7:37
